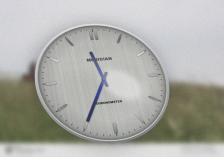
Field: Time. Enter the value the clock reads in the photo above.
11:35
